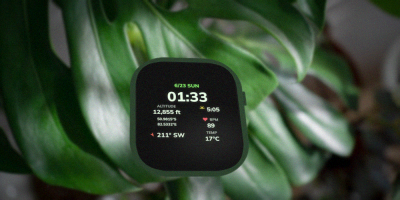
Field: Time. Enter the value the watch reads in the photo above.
1:33
